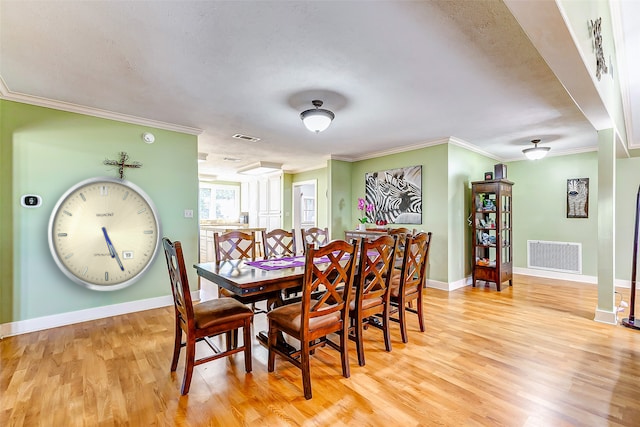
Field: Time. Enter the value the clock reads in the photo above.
5:26
